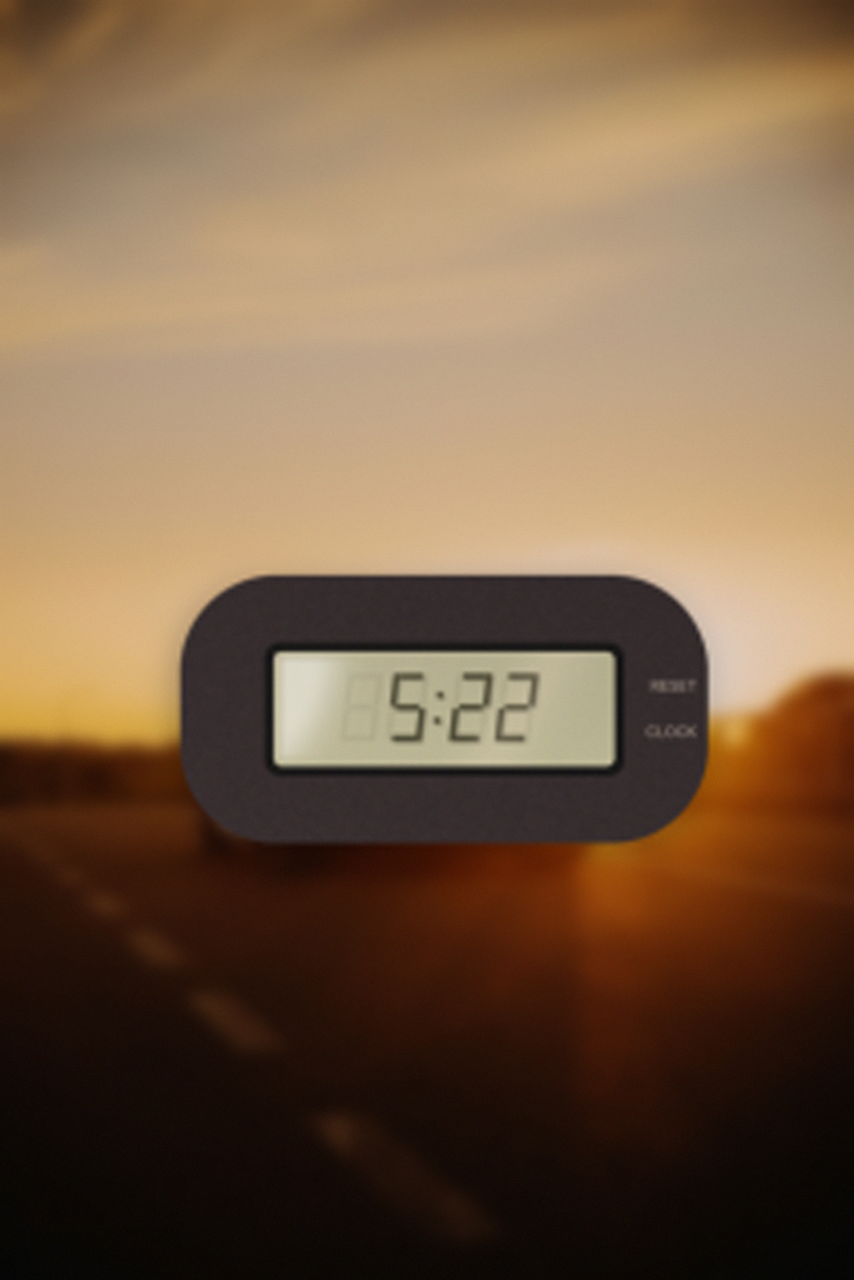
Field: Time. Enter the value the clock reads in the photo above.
5:22
